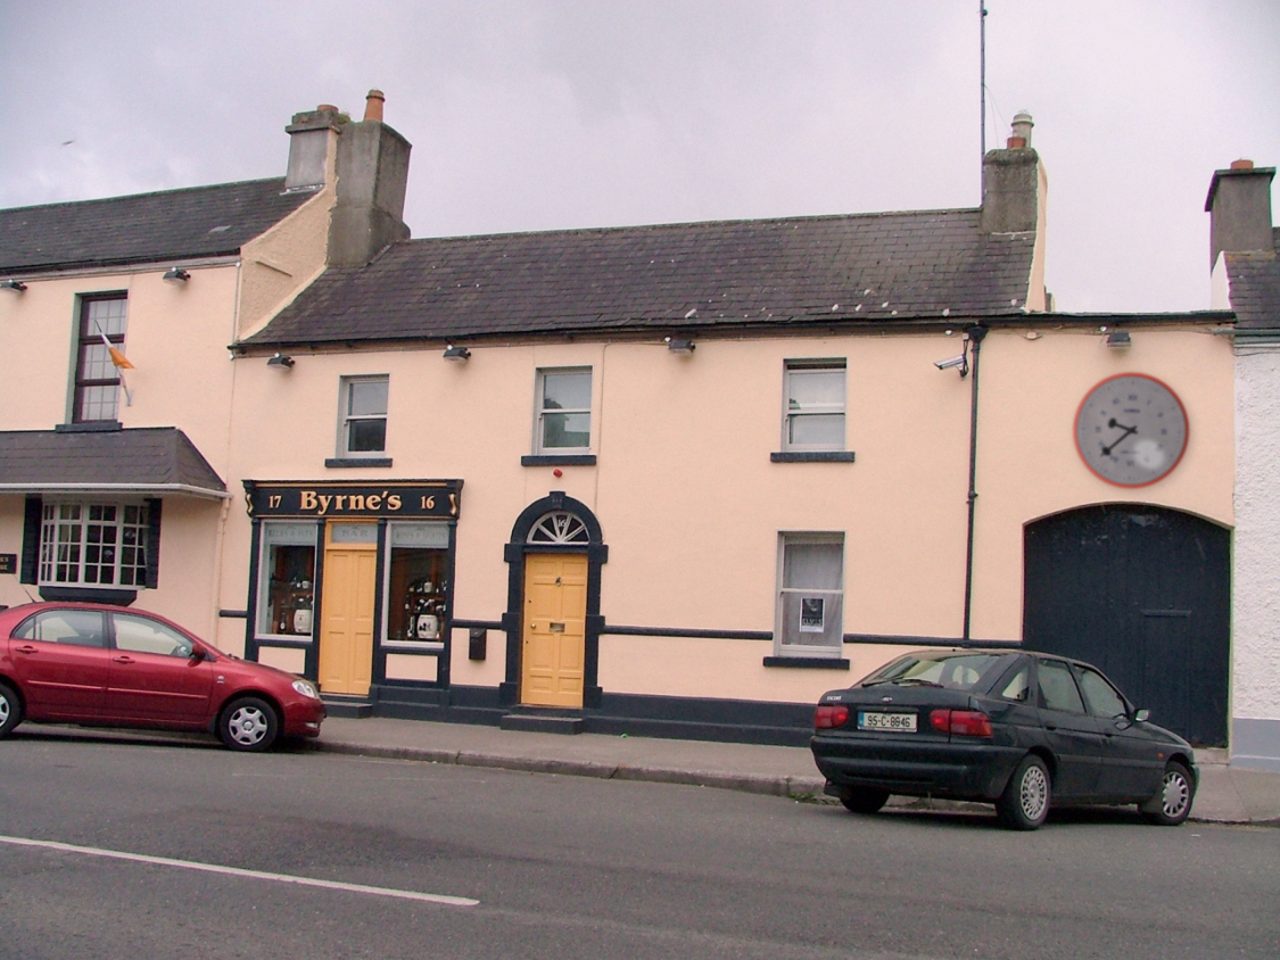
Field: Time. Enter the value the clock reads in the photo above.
9:38
